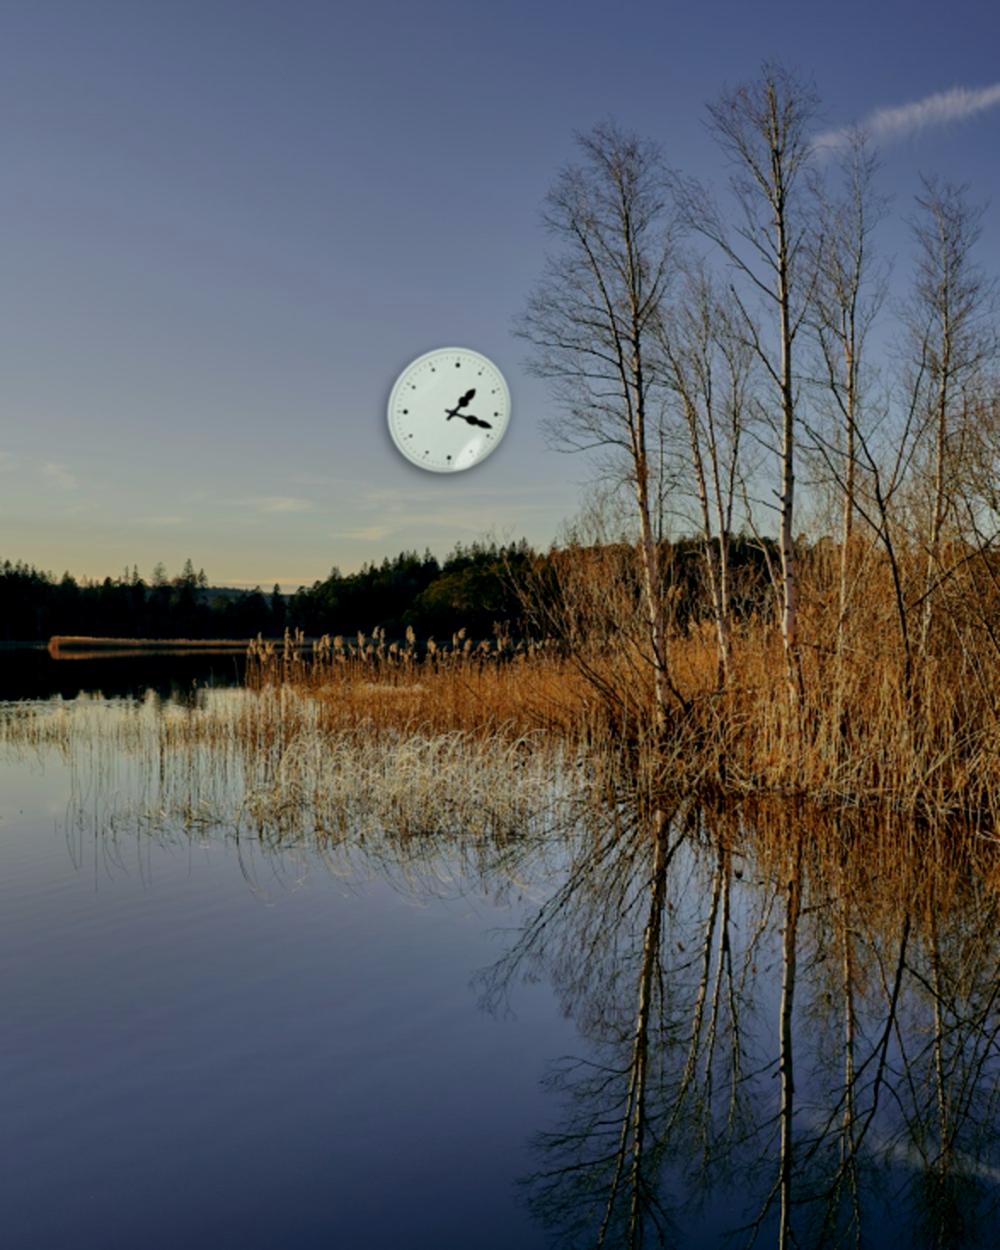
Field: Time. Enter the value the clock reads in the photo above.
1:18
